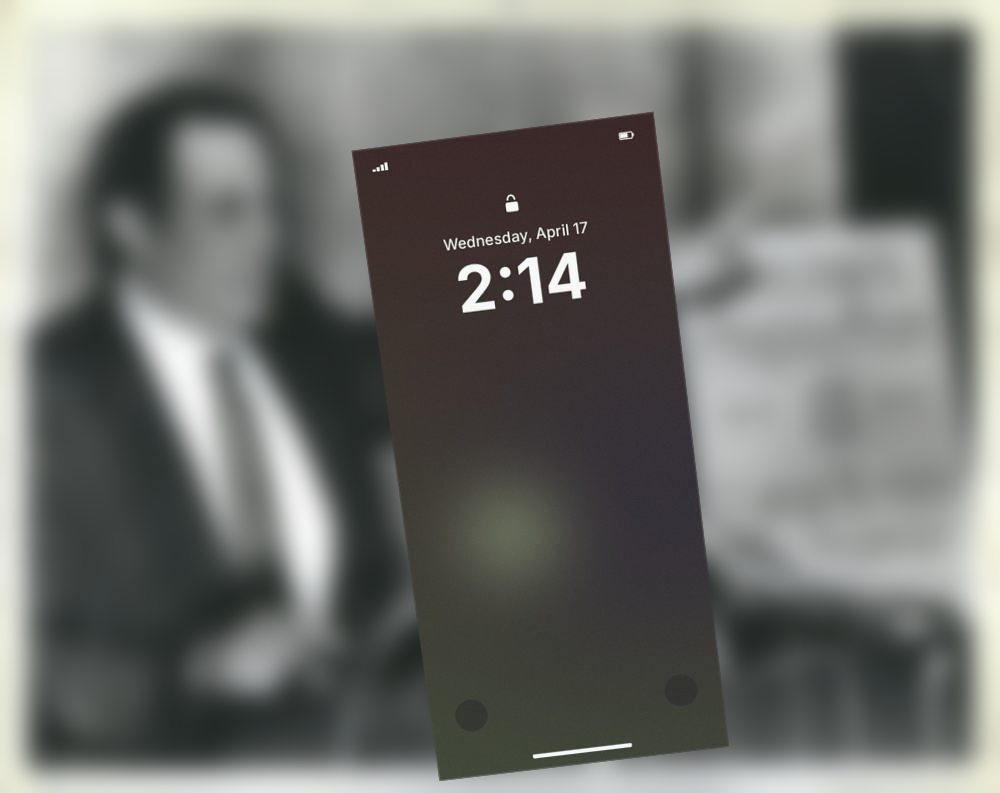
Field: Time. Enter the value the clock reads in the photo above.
2:14
